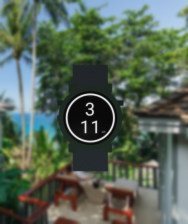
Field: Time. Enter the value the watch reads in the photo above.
3:11
